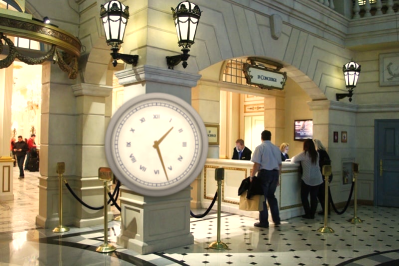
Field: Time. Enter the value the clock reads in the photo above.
1:27
